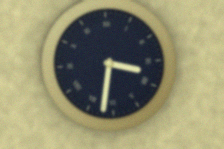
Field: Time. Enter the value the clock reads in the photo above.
3:32
